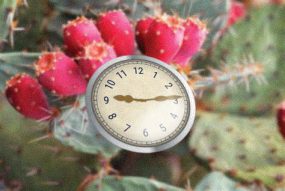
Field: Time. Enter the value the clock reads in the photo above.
9:14
